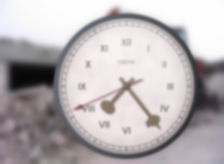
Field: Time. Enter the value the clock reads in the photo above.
7:23:41
